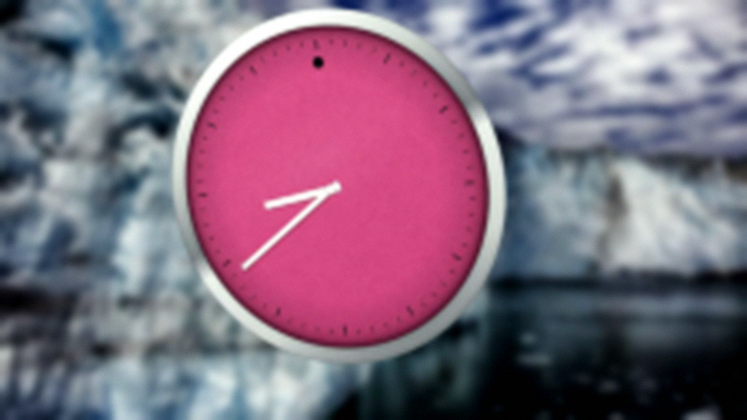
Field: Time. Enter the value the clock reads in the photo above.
8:39
